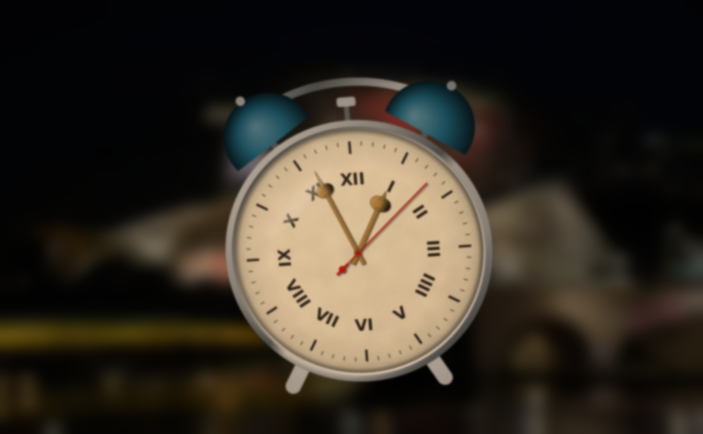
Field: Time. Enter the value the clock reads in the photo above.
12:56:08
